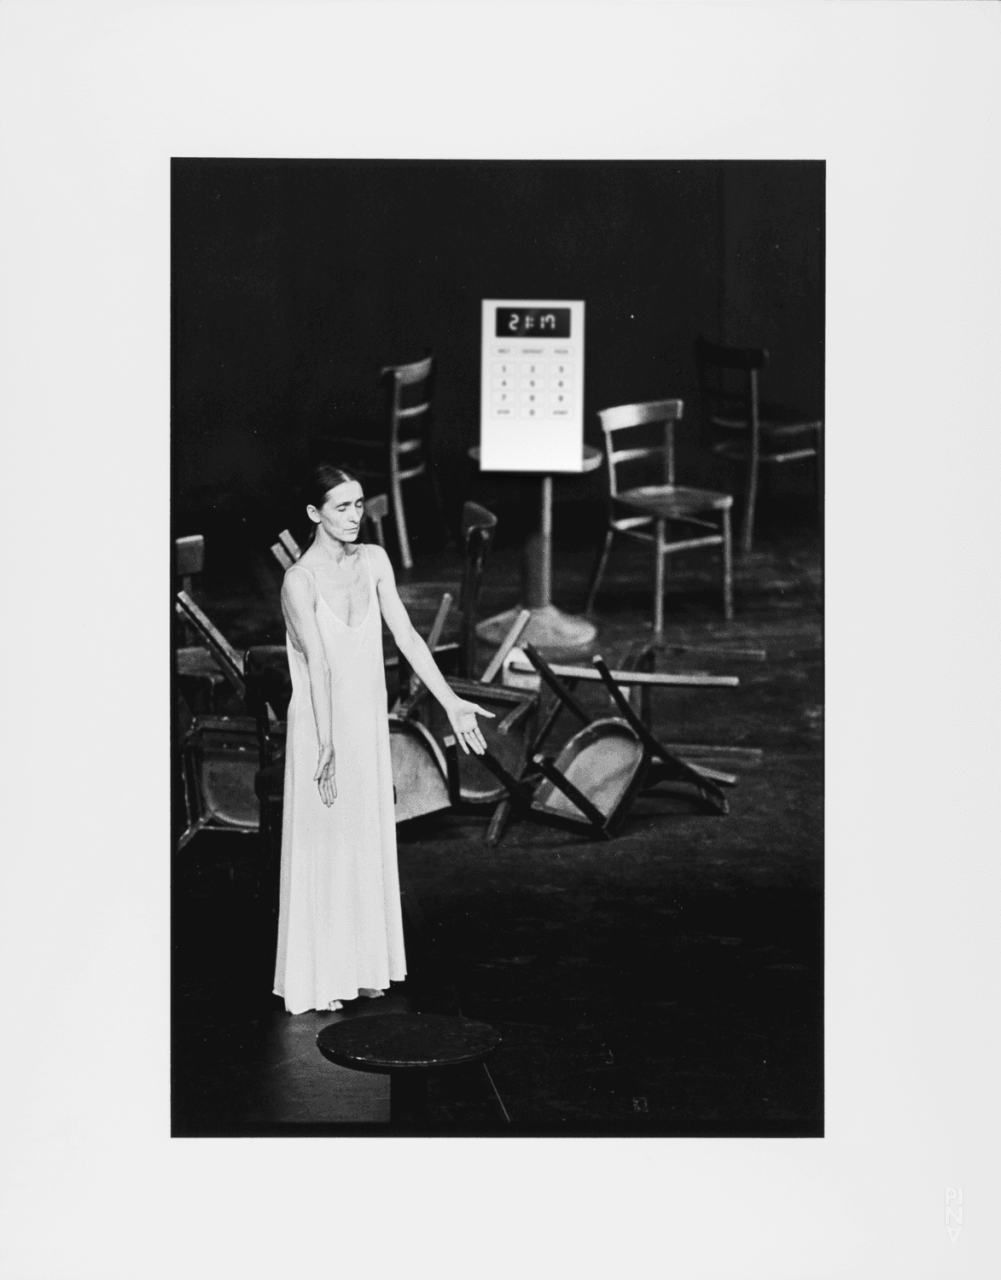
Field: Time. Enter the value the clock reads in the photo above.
21:17
